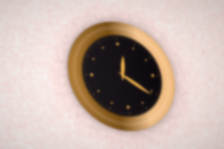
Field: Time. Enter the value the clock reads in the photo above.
12:21
